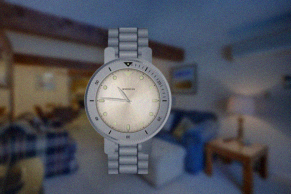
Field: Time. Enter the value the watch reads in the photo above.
10:46
